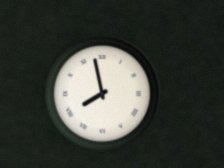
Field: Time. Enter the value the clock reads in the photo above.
7:58
